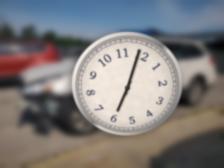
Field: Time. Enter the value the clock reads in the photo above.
5:59
